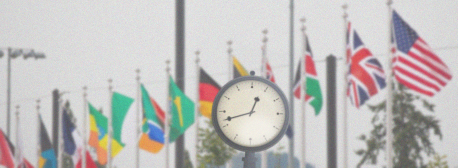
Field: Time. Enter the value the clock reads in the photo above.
12:42
